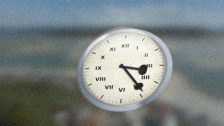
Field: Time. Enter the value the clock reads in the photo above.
3:24
